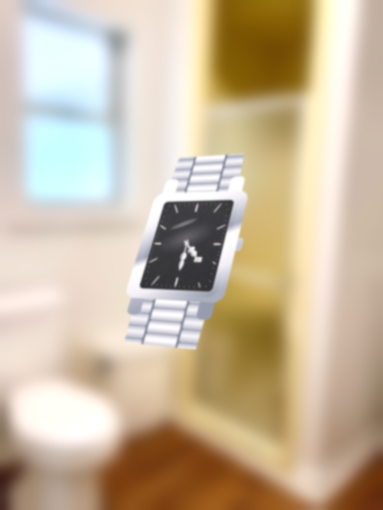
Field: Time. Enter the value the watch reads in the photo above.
4:30
